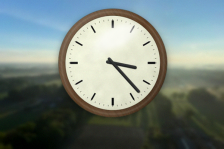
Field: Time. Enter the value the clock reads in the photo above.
3:23
